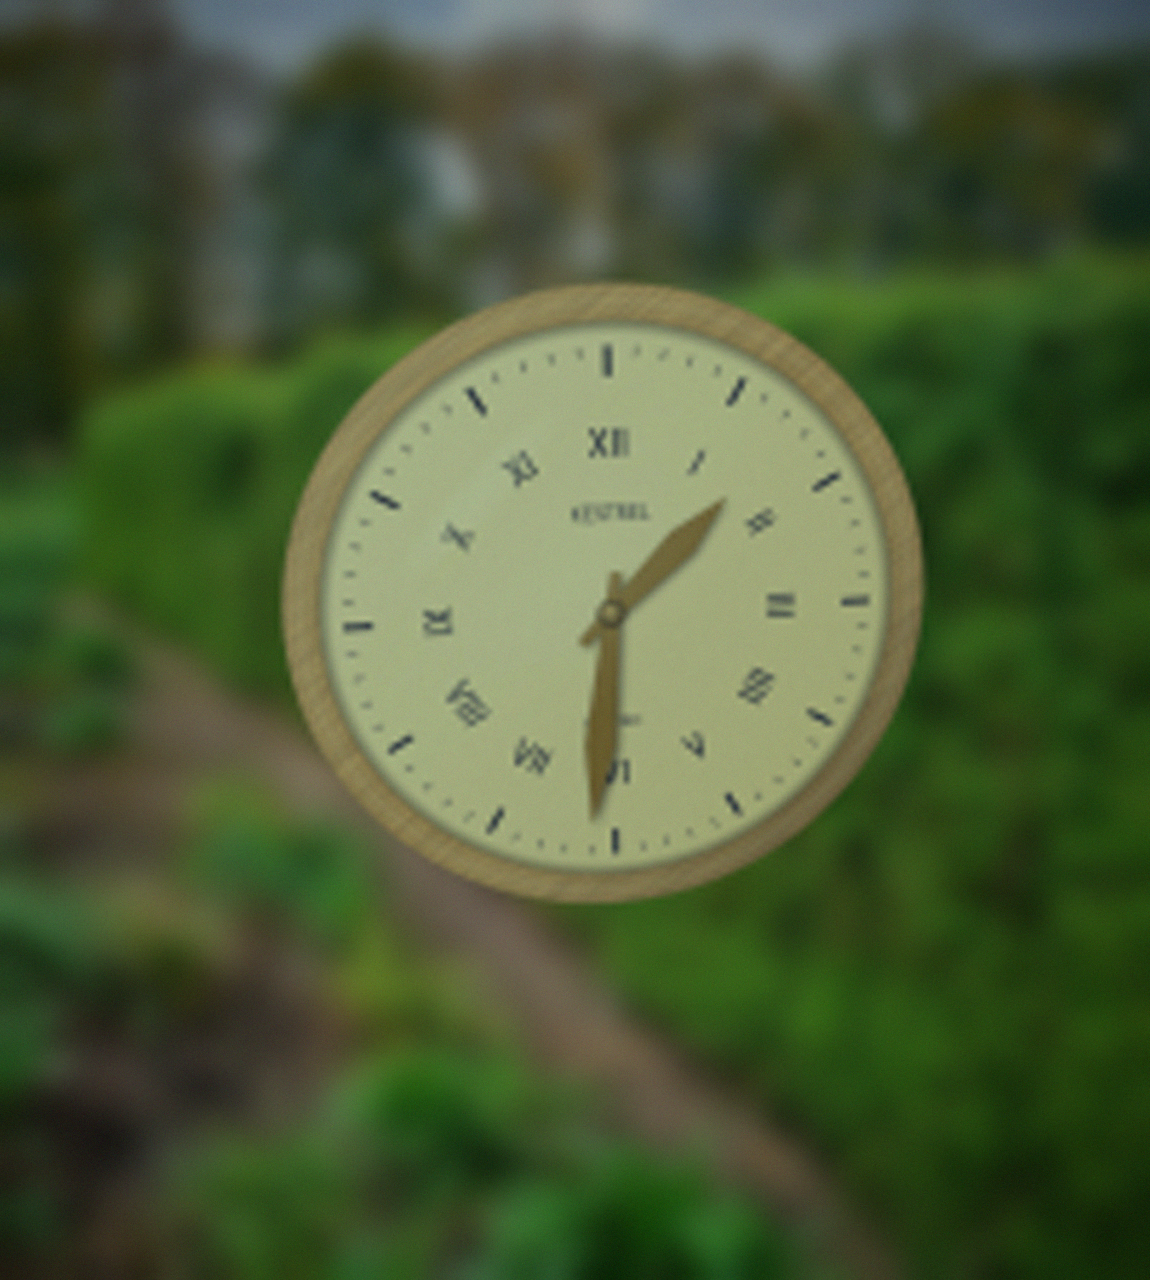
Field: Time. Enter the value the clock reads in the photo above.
1:31
